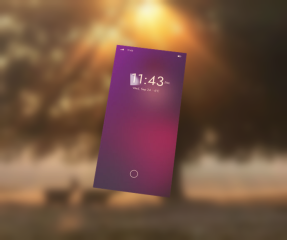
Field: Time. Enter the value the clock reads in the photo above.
11:43
